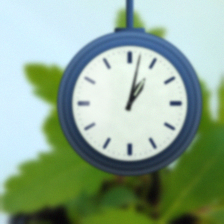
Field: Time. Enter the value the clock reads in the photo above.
1:02
